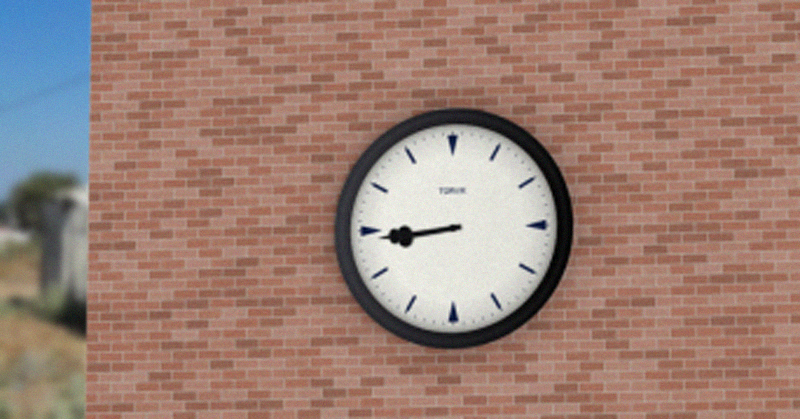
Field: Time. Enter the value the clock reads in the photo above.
8:44
